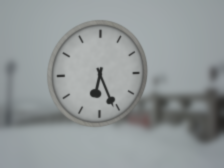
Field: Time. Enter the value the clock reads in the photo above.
6:26
